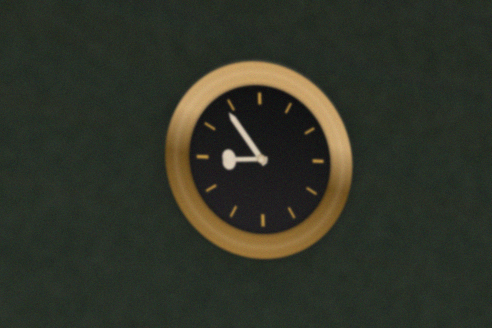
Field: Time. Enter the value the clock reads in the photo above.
8:54
